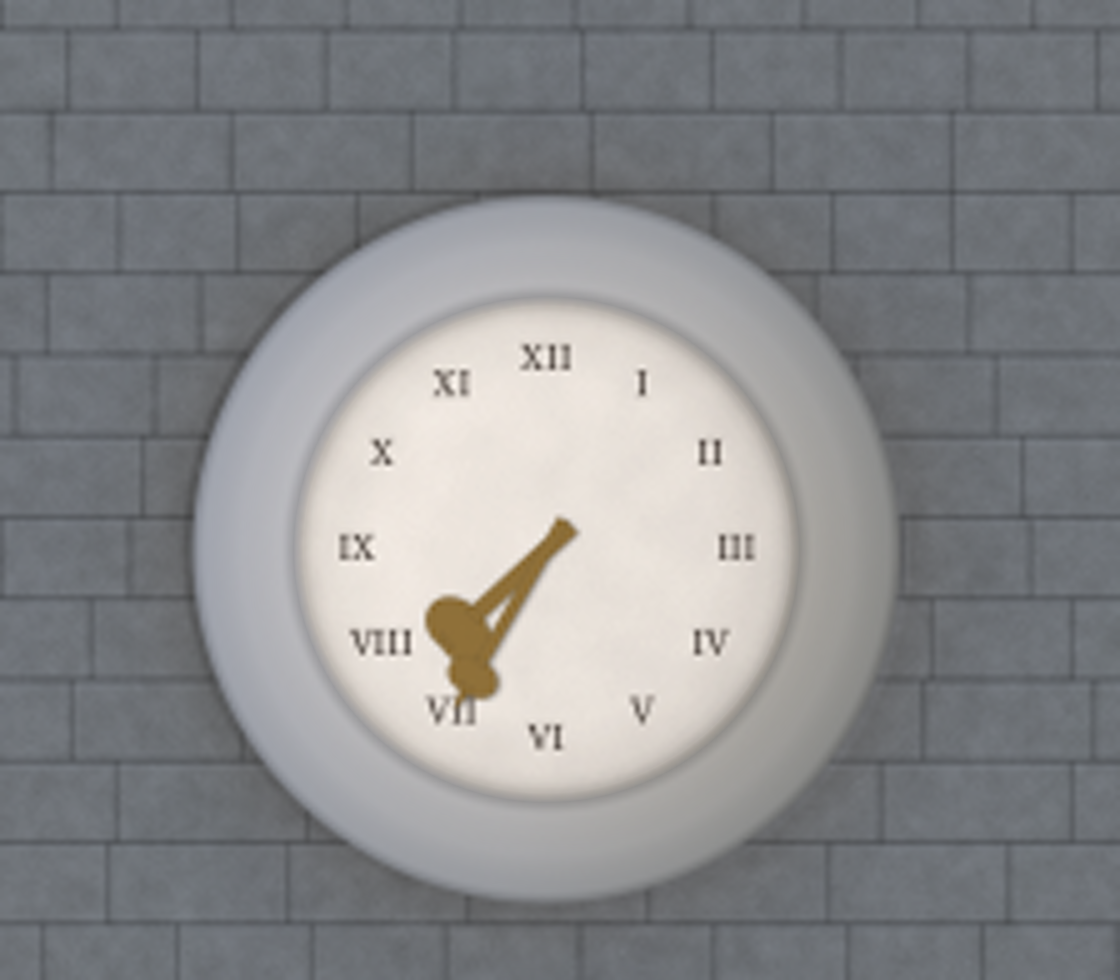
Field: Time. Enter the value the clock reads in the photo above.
7:35
